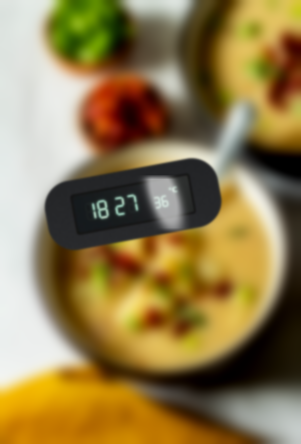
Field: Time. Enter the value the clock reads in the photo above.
18:27
